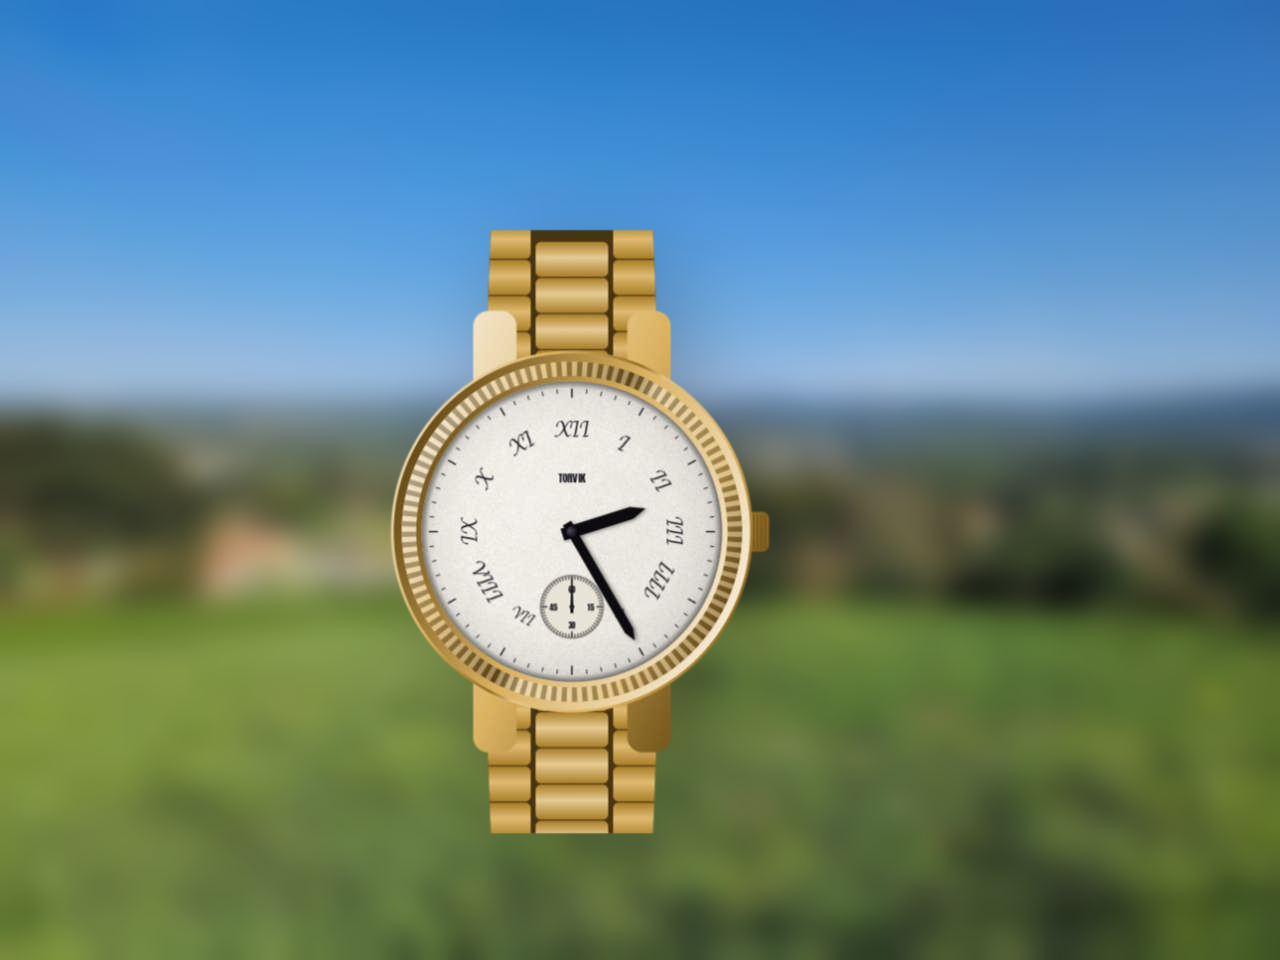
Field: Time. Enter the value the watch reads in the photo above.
2:25
